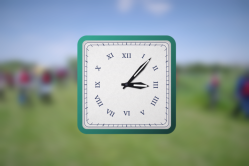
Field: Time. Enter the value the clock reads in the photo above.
3:07
